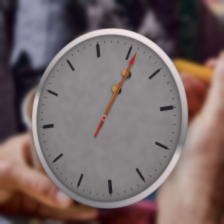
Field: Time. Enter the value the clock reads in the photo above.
1:06:06
